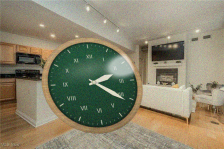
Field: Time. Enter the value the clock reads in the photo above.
2:21
